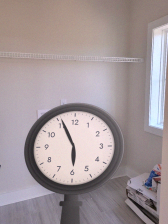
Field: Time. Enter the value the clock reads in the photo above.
5:56
